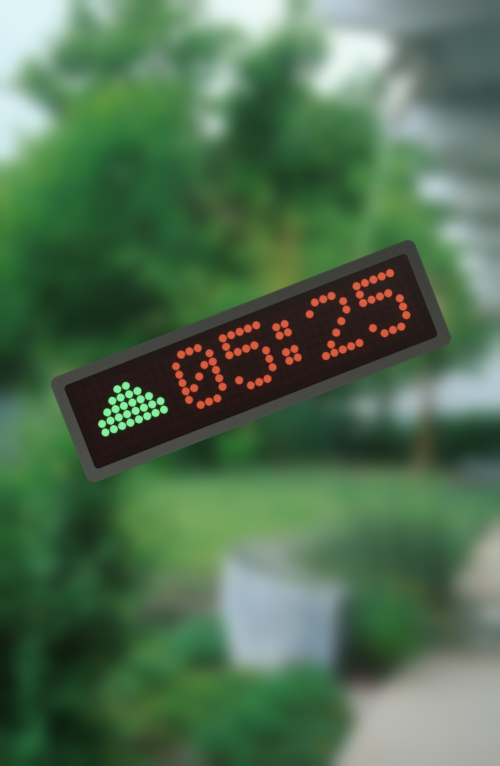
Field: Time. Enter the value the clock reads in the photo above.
5:25
